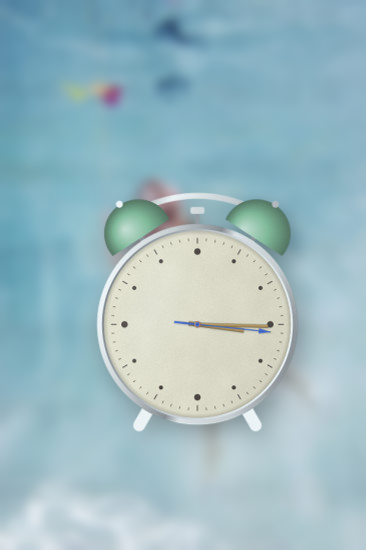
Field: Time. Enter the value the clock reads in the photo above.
3:15:16
